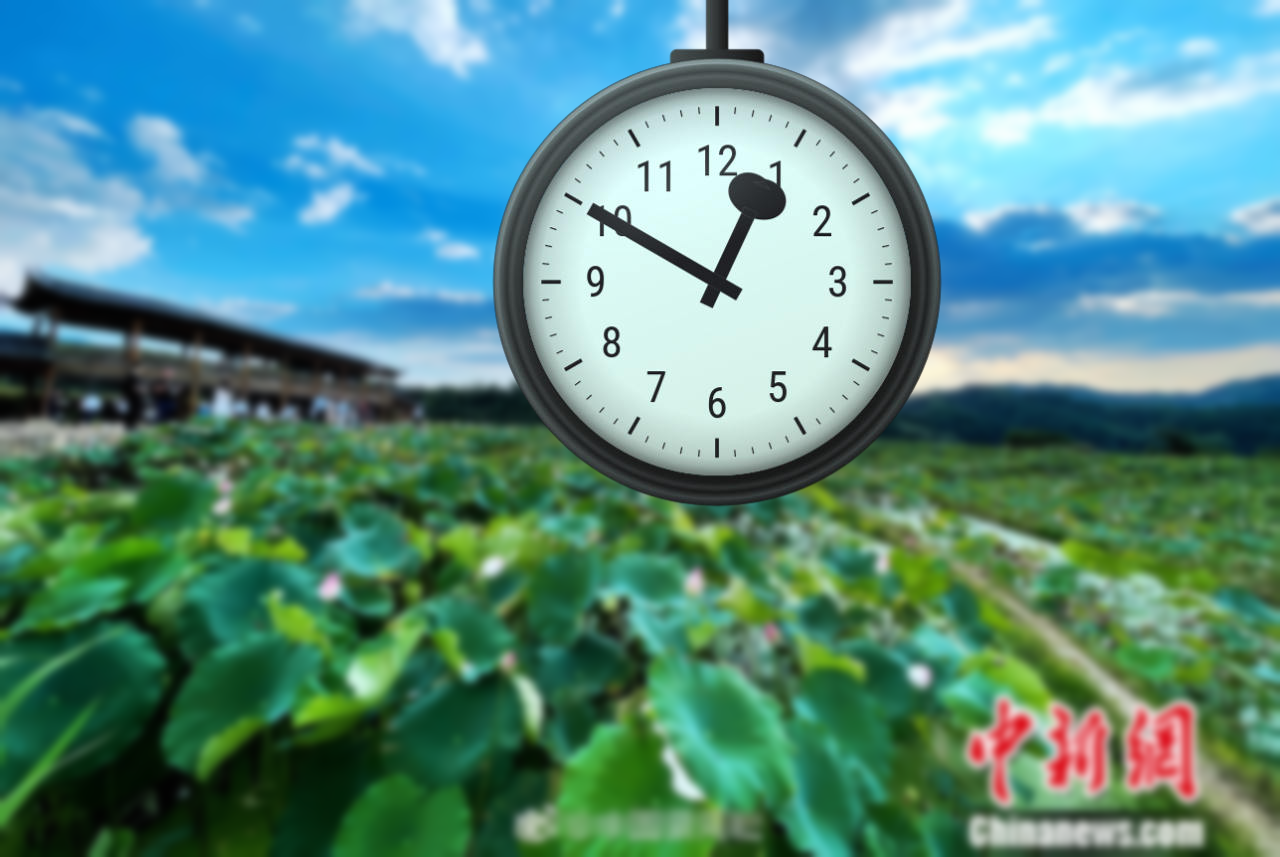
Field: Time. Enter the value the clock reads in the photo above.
12:50
